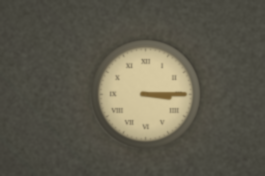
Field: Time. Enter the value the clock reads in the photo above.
3:15
